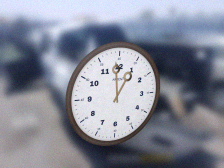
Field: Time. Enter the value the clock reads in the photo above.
12:59
